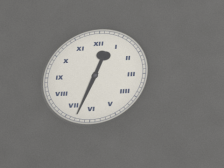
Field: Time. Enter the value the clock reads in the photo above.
12:33
